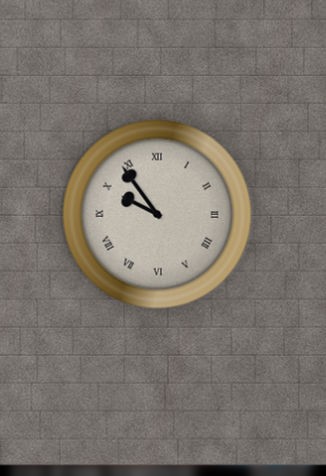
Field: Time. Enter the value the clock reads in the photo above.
9:54
